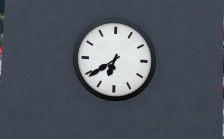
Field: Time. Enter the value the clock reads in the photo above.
6:39
